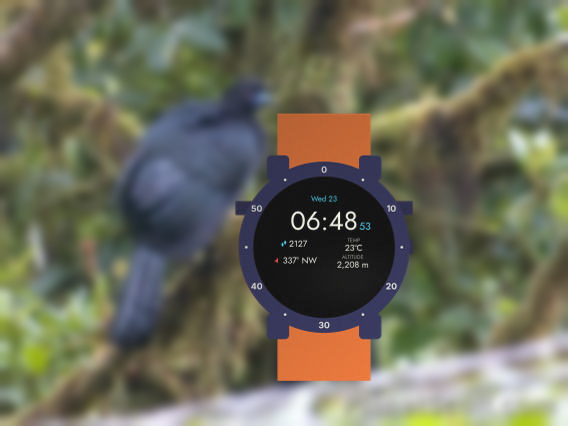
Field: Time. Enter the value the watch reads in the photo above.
6:48:53
